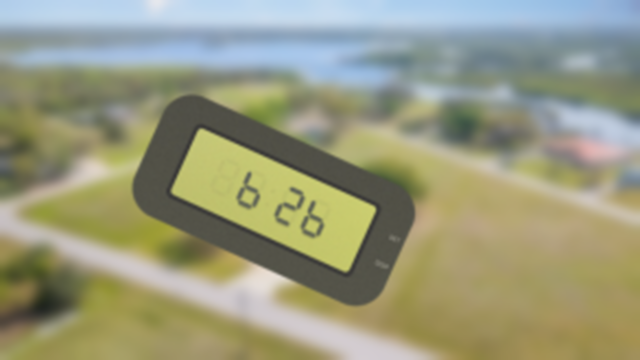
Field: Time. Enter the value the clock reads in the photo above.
6:26
